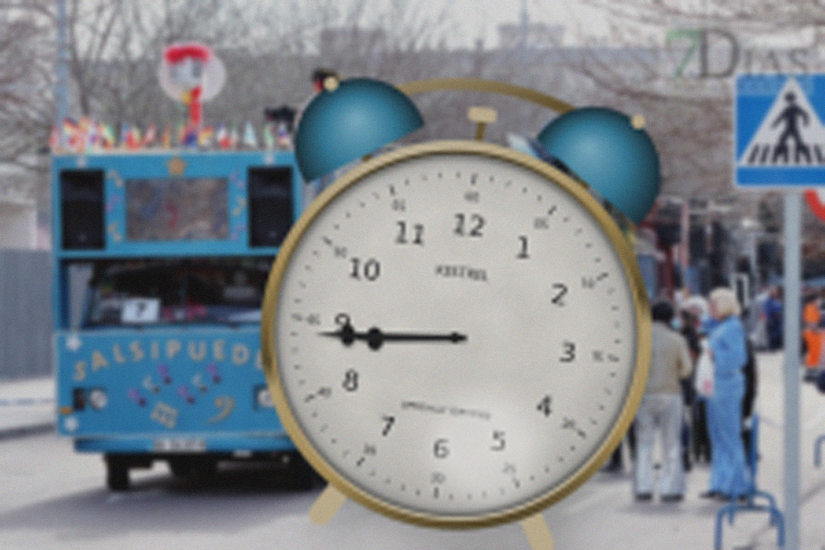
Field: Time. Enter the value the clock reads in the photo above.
8:44
